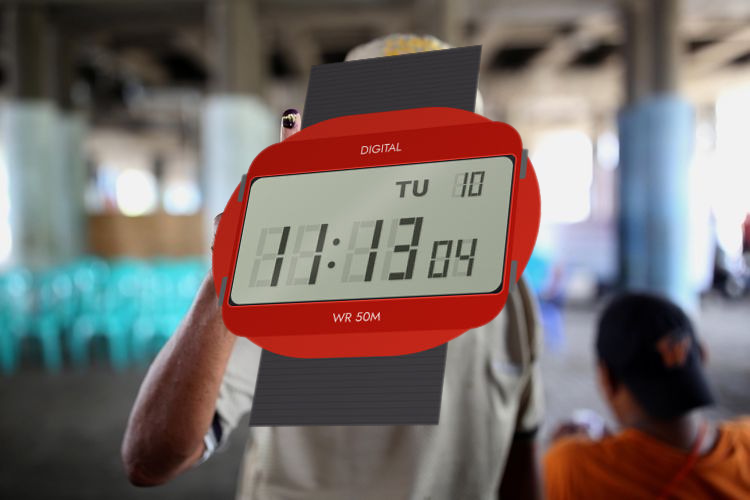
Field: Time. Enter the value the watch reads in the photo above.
11:13:04
